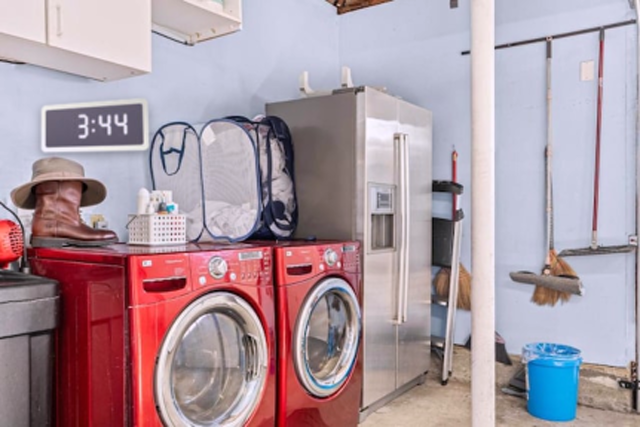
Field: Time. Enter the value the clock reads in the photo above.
3:44
